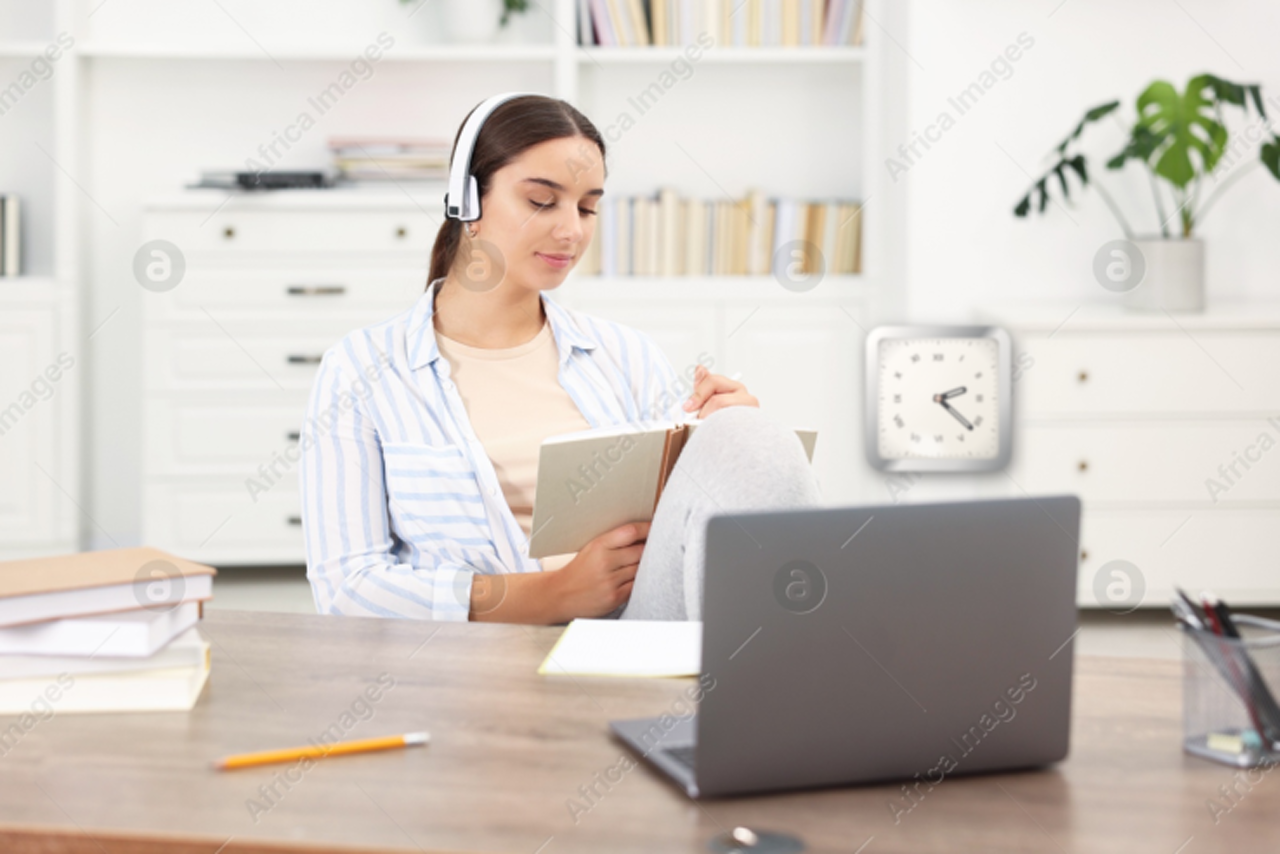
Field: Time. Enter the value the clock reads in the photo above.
2:22
